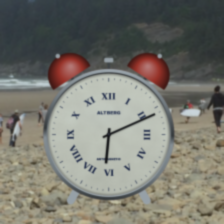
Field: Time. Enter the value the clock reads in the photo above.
6:11
